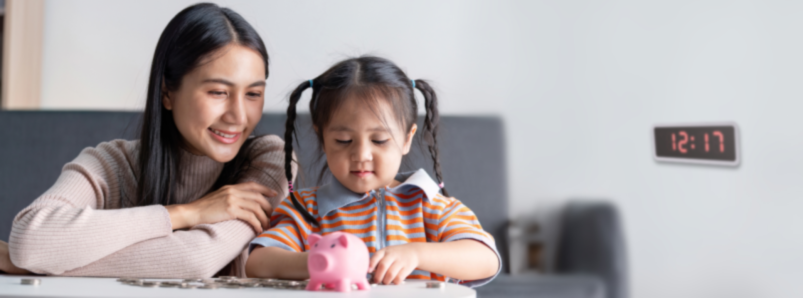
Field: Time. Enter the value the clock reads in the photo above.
12:17
